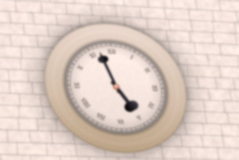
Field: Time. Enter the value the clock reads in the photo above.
4:57
